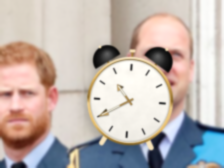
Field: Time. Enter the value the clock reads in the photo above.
10:40
